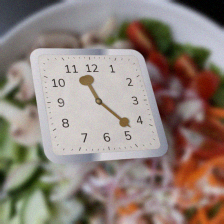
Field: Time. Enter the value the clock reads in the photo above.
11:23
